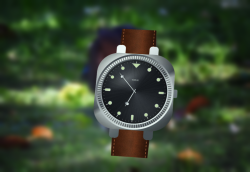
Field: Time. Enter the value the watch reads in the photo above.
6:53
